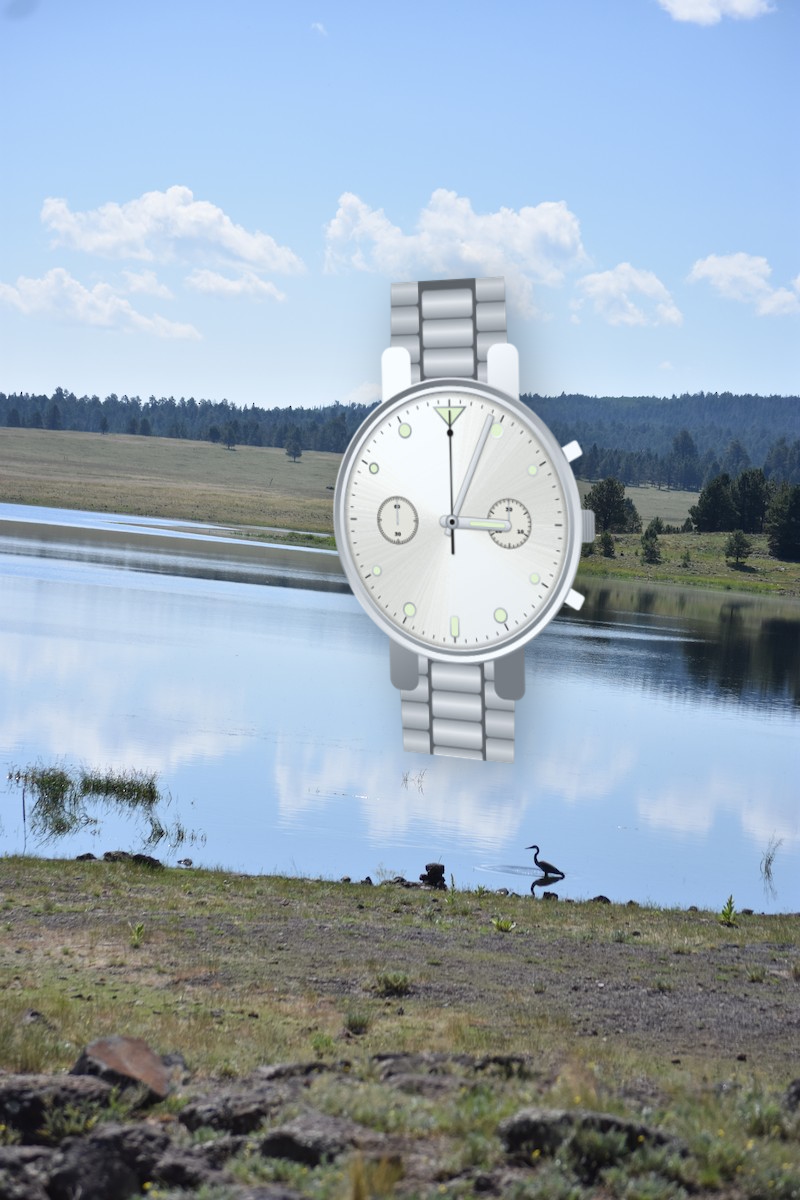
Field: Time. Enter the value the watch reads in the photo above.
3:04
